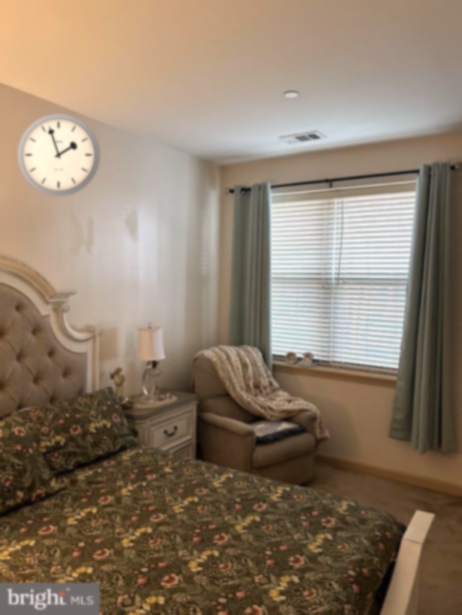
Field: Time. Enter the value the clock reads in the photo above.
1:57
